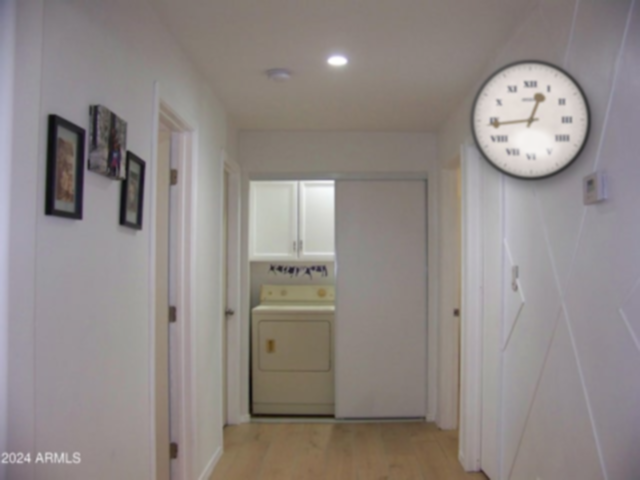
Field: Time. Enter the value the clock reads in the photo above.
12:44
